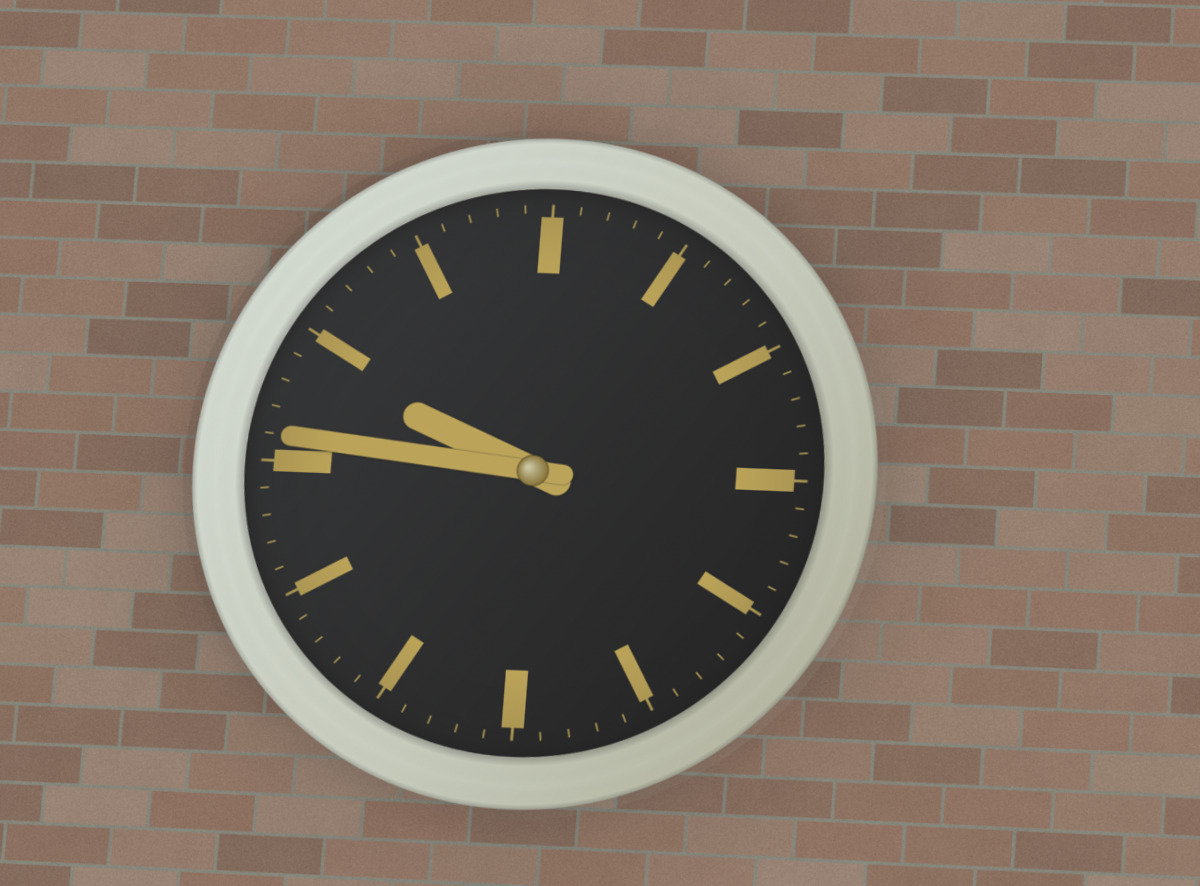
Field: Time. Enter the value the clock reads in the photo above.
9:46
